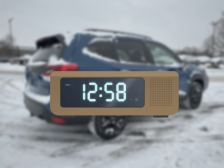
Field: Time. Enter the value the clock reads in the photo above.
12:58
